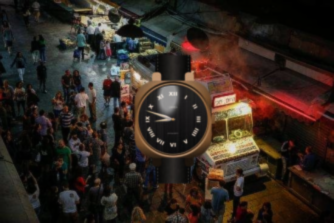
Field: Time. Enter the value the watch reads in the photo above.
8:48
